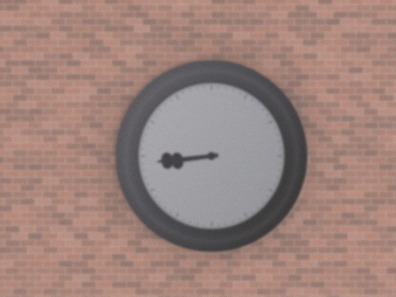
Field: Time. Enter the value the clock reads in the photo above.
8:44
